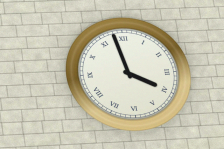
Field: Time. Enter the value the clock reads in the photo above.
3:58
